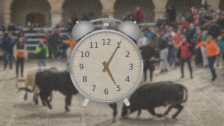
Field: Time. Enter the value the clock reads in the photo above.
5:05
